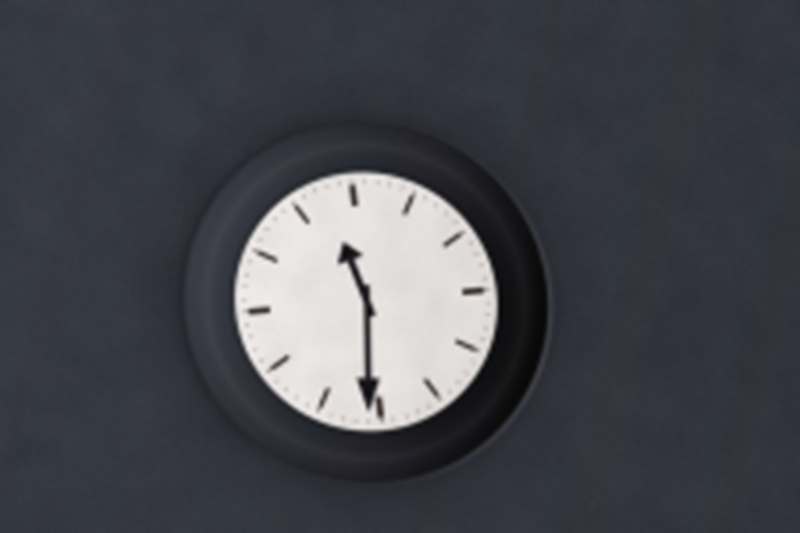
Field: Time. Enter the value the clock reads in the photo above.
11:31
